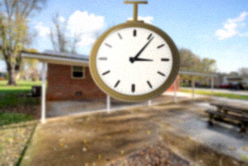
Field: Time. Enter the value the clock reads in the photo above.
3:06
